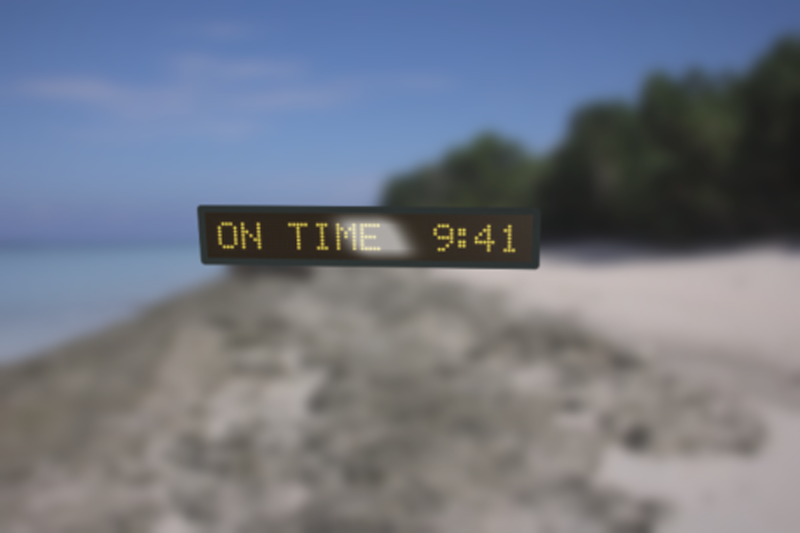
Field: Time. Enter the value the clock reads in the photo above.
9:41
